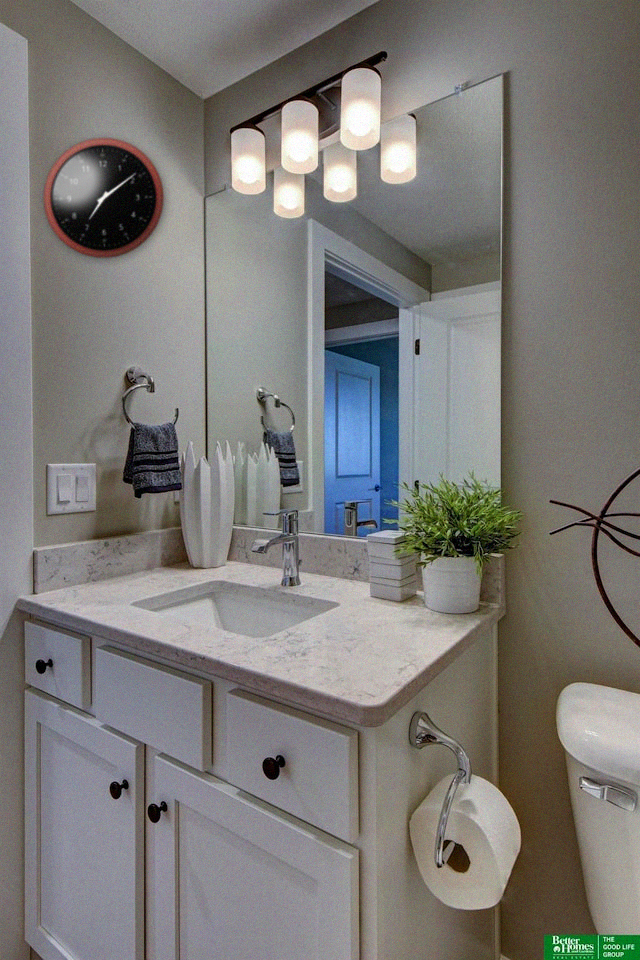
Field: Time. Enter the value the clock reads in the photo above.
7:09
